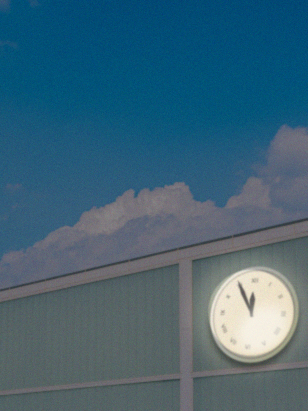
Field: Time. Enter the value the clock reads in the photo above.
11:55
